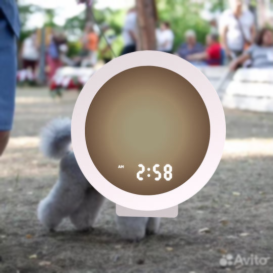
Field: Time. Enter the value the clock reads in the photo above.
2:58
